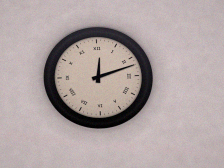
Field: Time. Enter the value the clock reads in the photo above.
12:12
